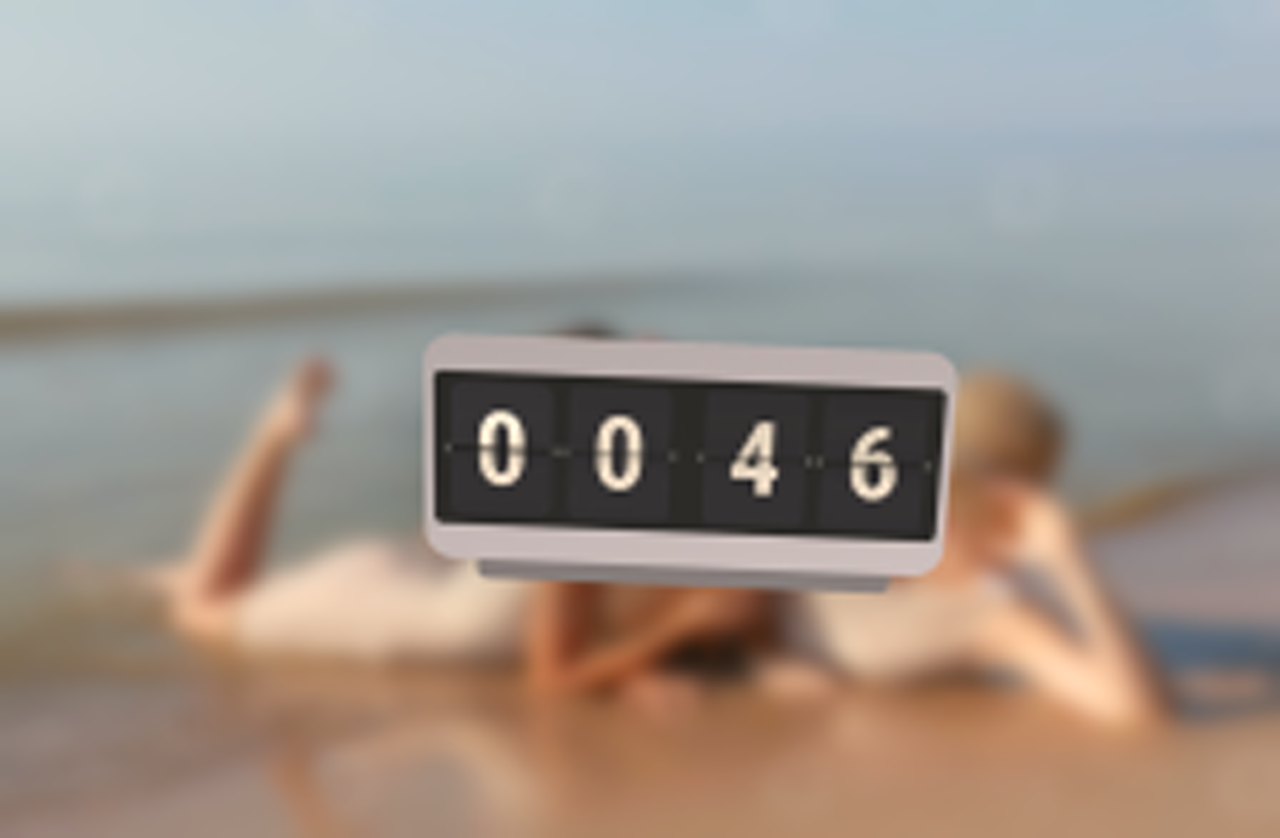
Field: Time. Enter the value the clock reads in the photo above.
0:46
